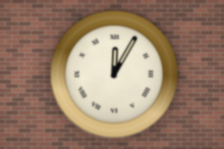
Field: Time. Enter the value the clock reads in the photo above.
12:05
